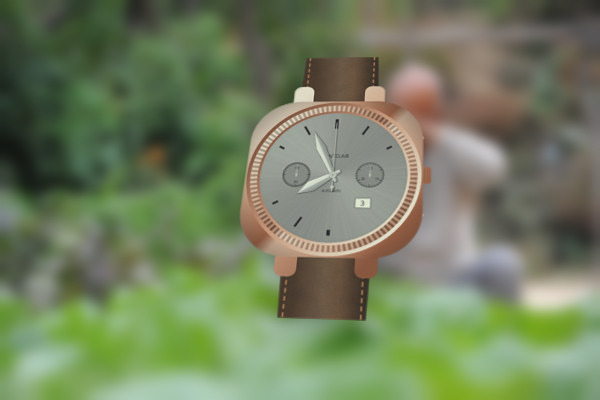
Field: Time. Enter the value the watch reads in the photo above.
7:56
